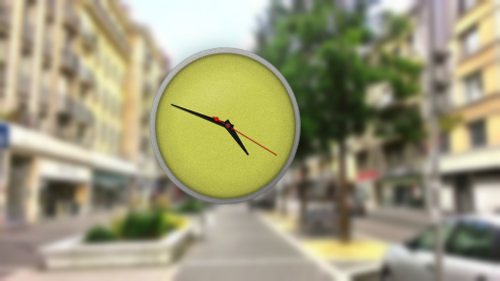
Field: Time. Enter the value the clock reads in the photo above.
4:48:20
